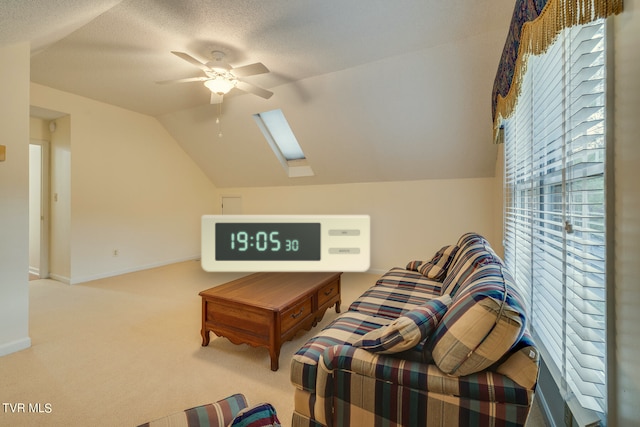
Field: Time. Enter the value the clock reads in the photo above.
19:05:30
